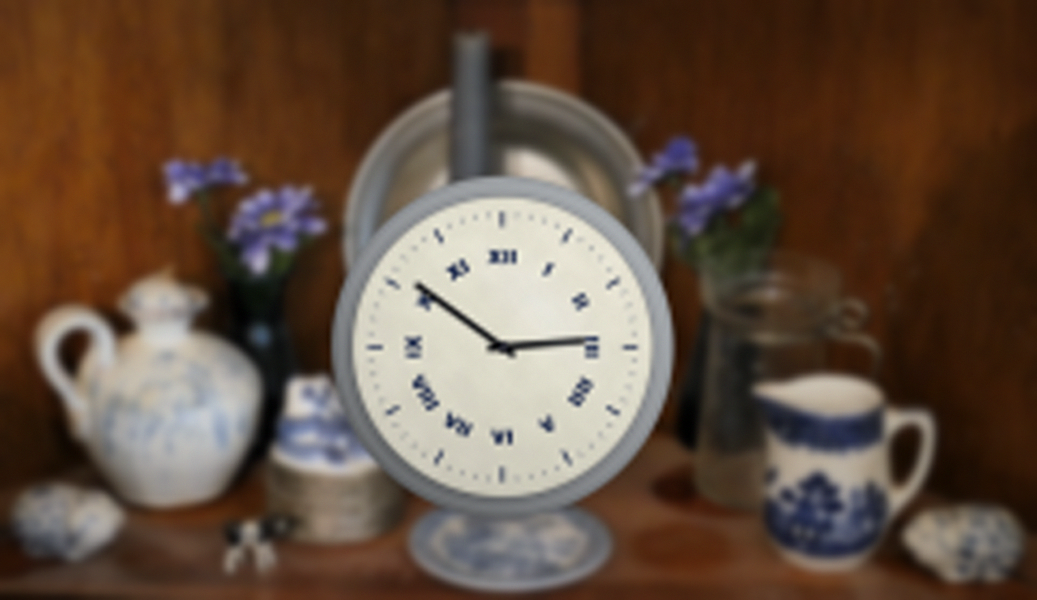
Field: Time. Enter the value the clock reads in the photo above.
2:51
